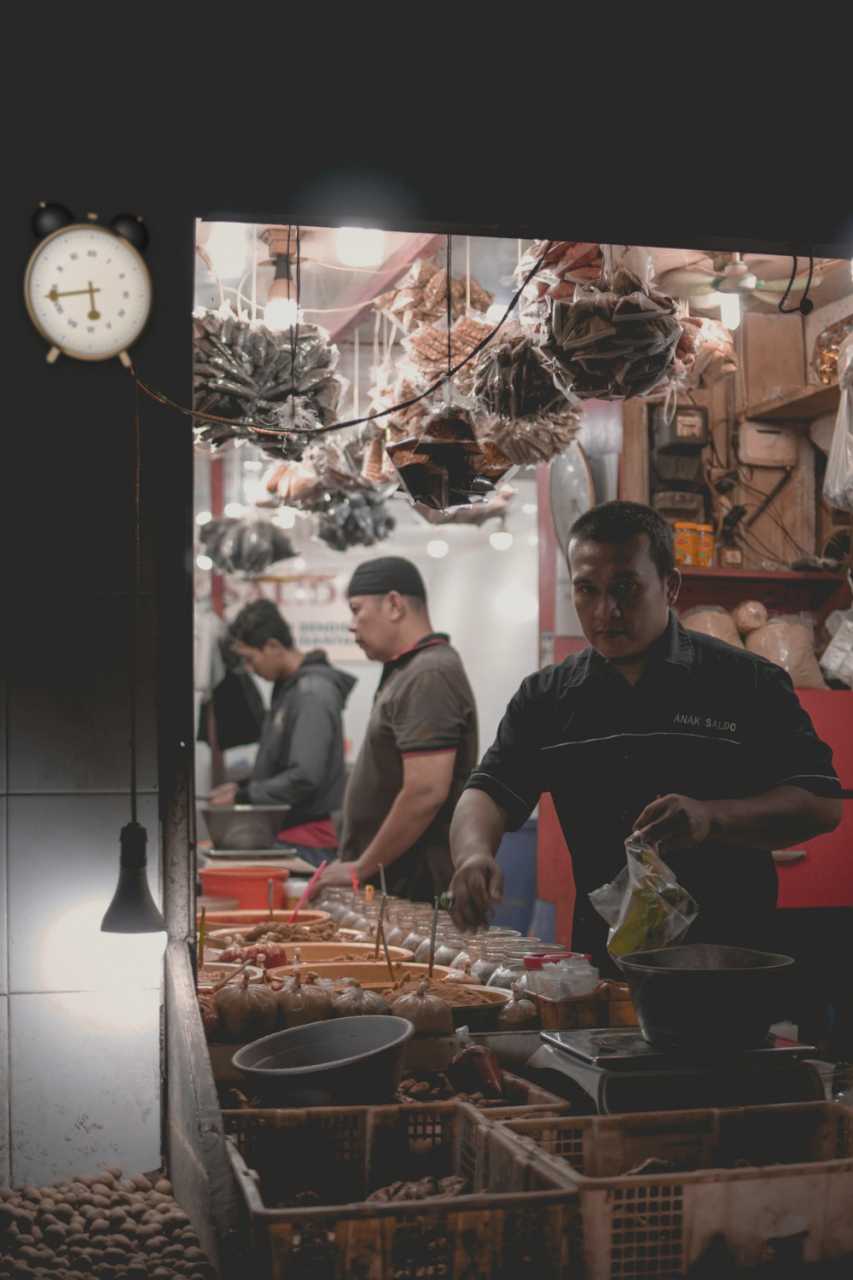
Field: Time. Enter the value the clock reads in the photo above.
5:43
